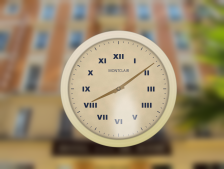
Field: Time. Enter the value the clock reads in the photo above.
8:09
